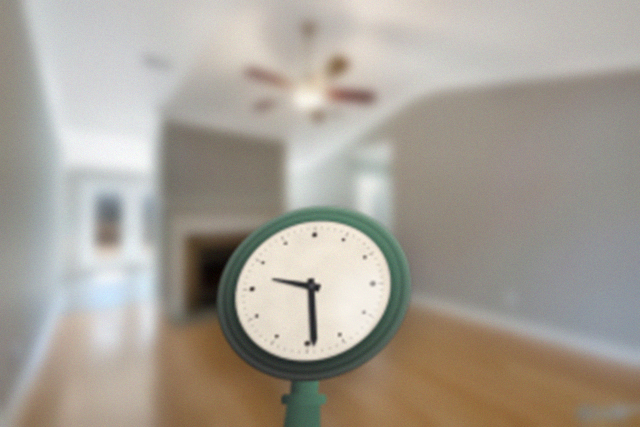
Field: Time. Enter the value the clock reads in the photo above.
9:29
